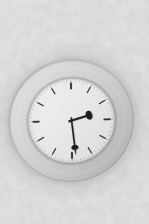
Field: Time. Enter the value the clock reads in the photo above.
2:29
